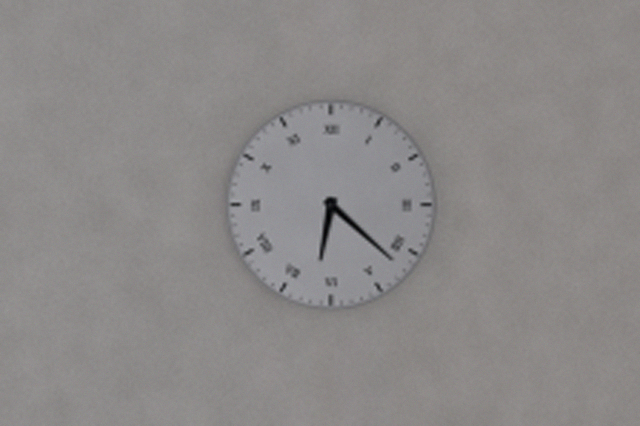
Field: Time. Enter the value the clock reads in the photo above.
6:22
